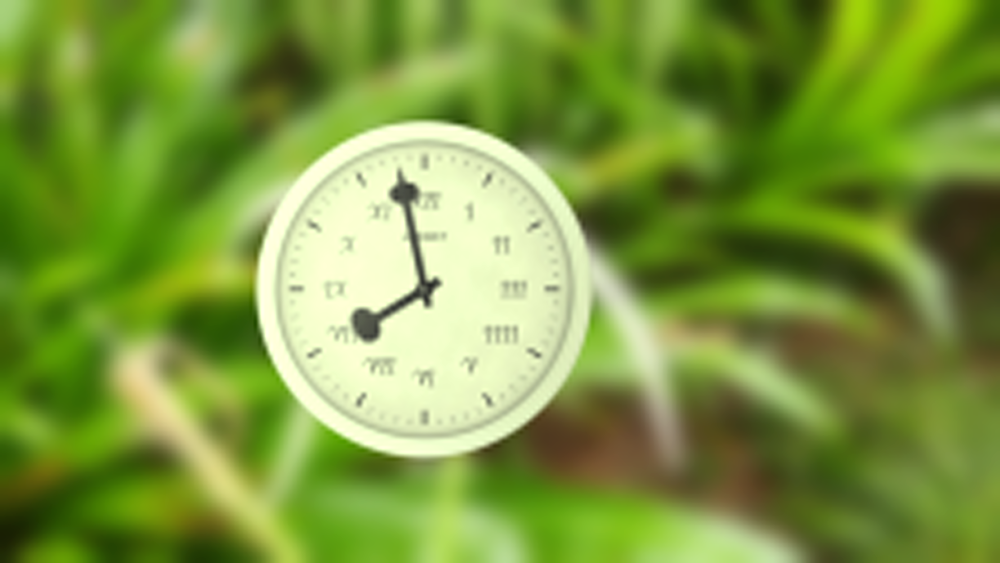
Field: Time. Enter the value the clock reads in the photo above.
7:58
